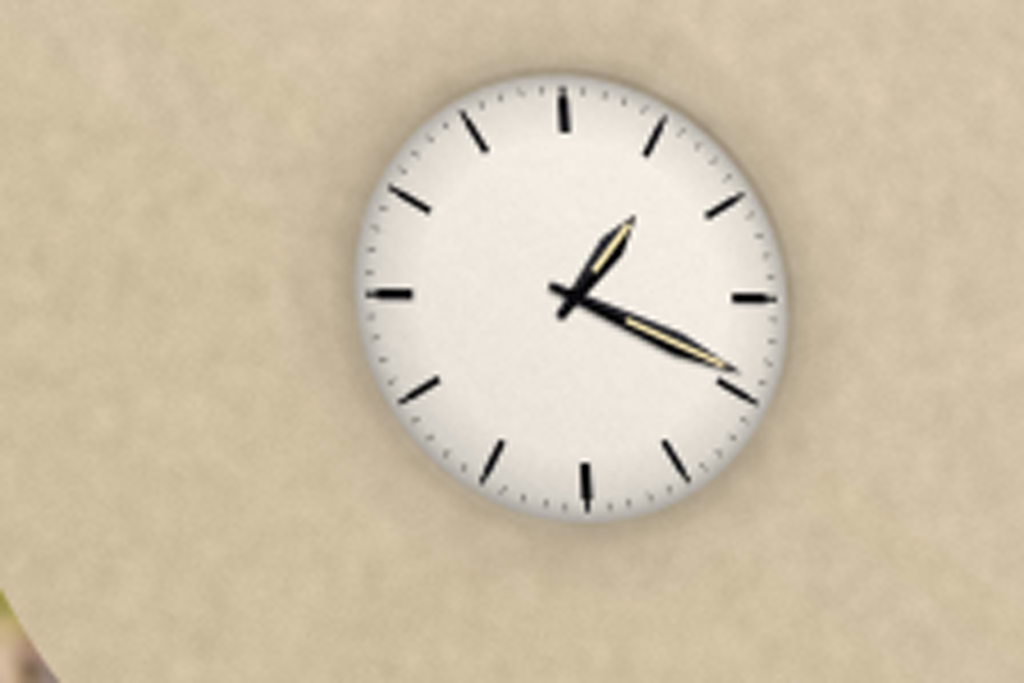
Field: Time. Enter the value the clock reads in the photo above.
1:19
